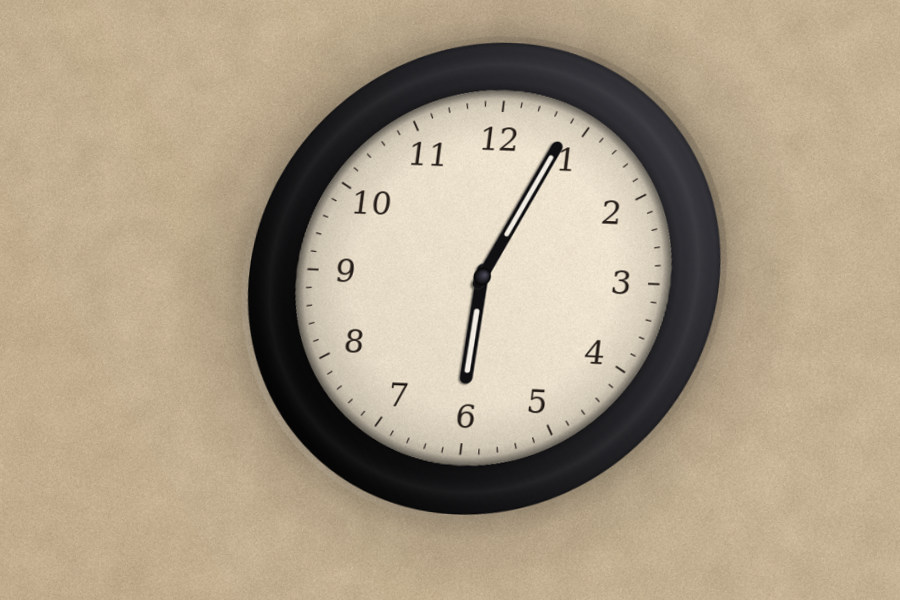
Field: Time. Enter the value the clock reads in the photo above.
6:04
